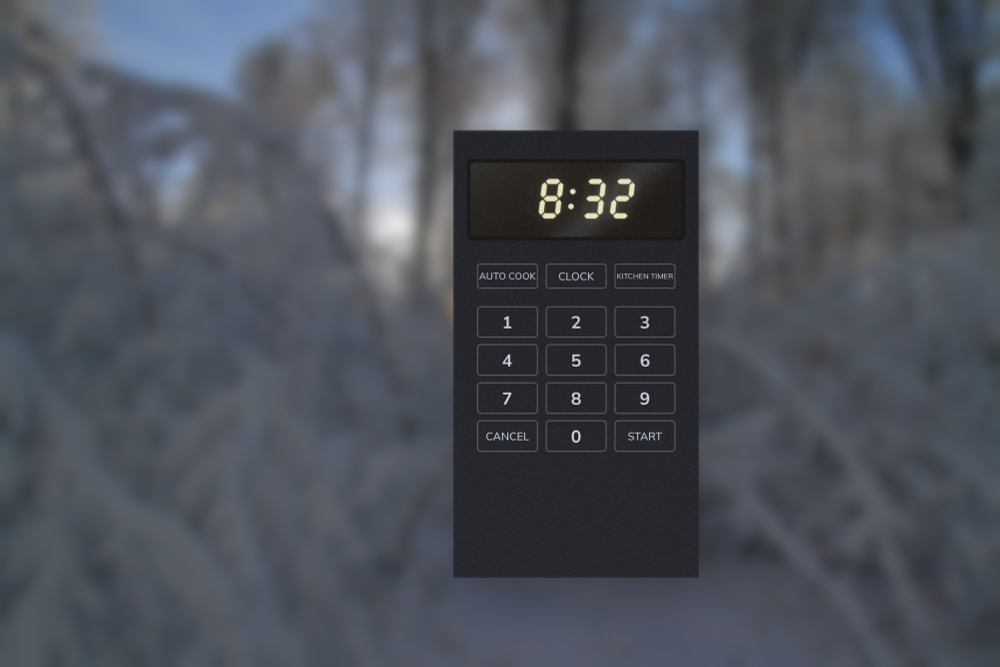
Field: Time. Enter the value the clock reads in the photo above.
8:32
